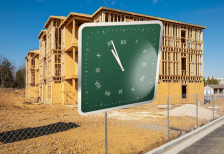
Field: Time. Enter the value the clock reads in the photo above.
10:56
